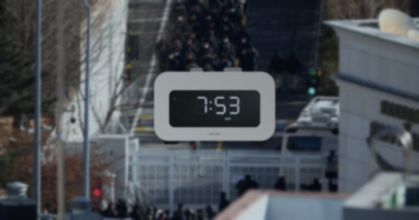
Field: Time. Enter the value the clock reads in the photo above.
7:53
